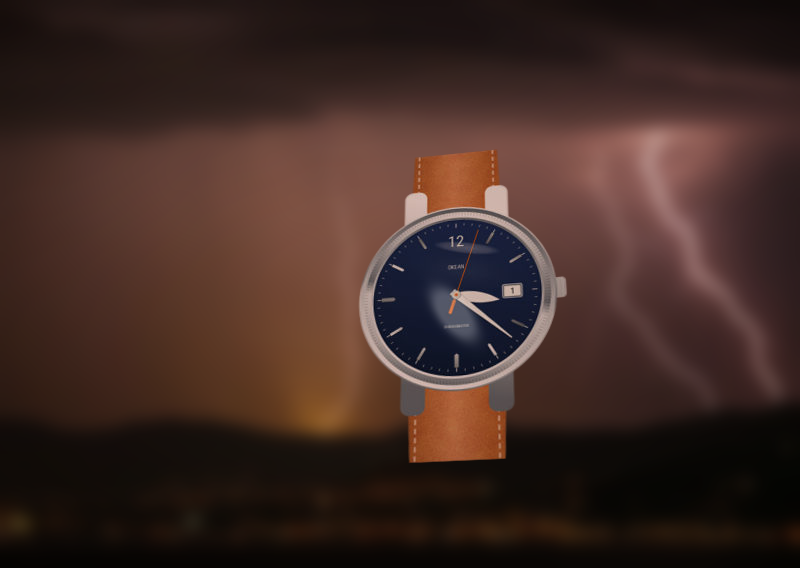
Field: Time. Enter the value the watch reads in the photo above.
3:22:03
